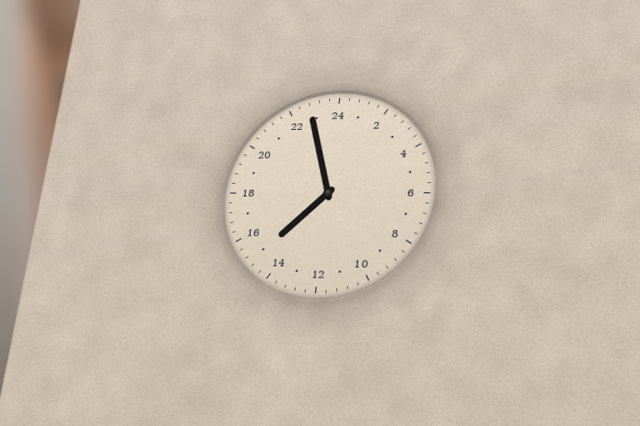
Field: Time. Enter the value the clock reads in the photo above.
14:57
